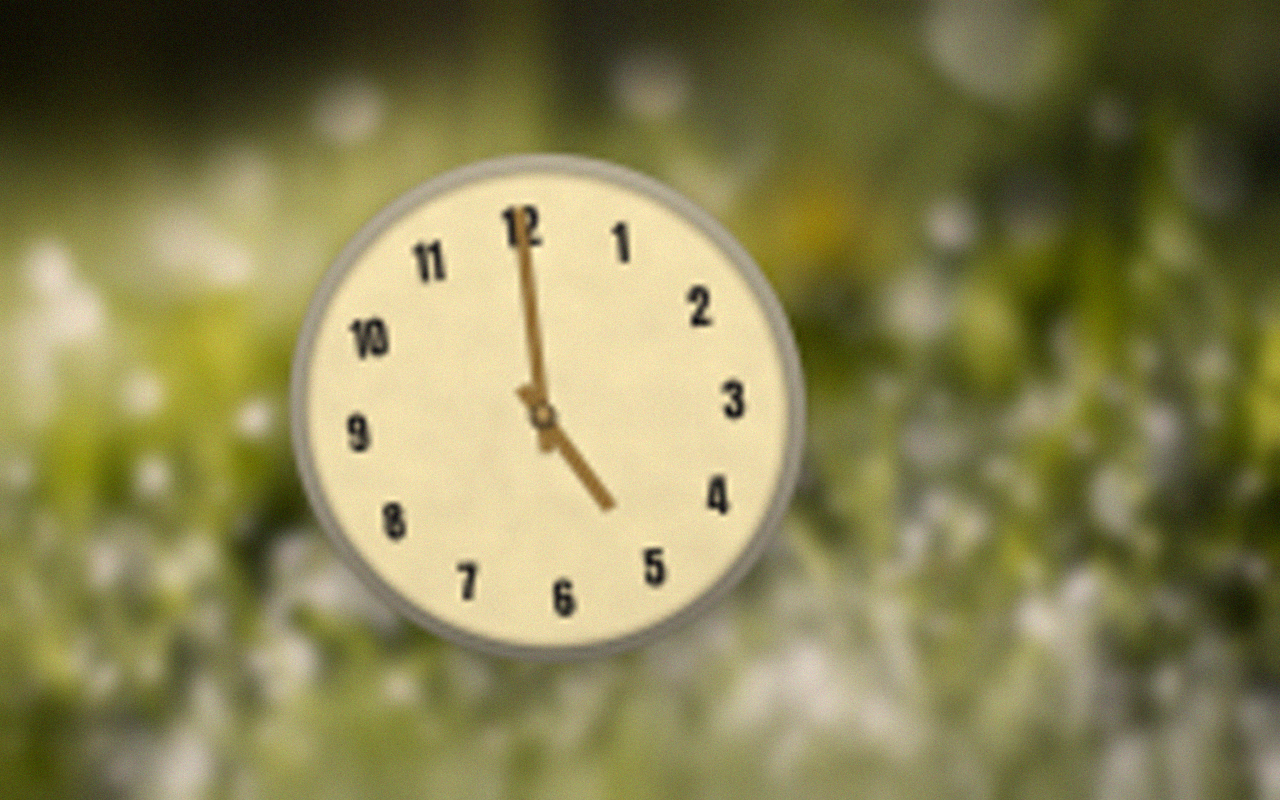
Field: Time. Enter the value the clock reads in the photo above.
5:00
